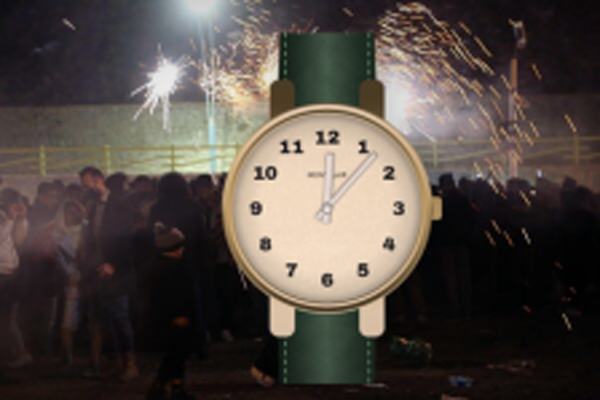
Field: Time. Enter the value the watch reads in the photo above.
12:07
